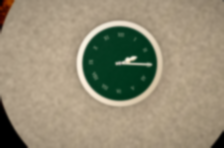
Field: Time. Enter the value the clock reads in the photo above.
2:15
